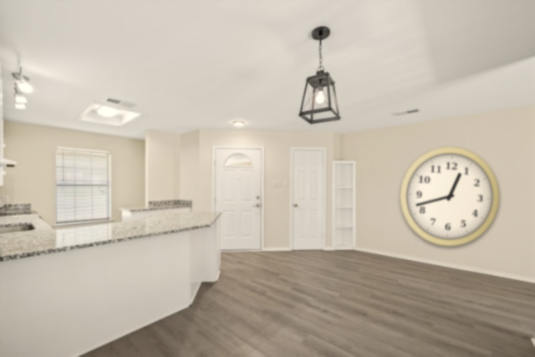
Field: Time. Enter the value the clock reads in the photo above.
12:42
